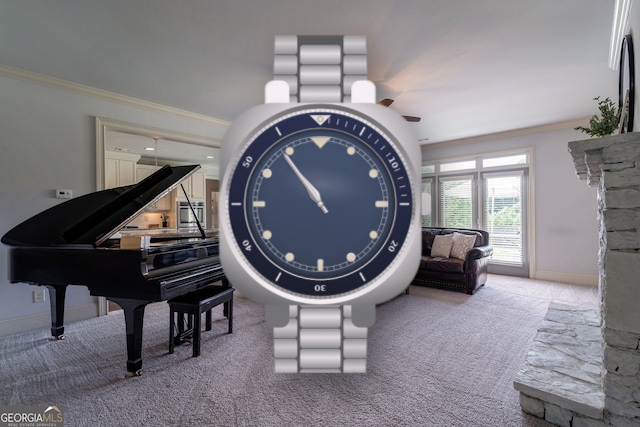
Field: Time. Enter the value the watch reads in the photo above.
10:54
